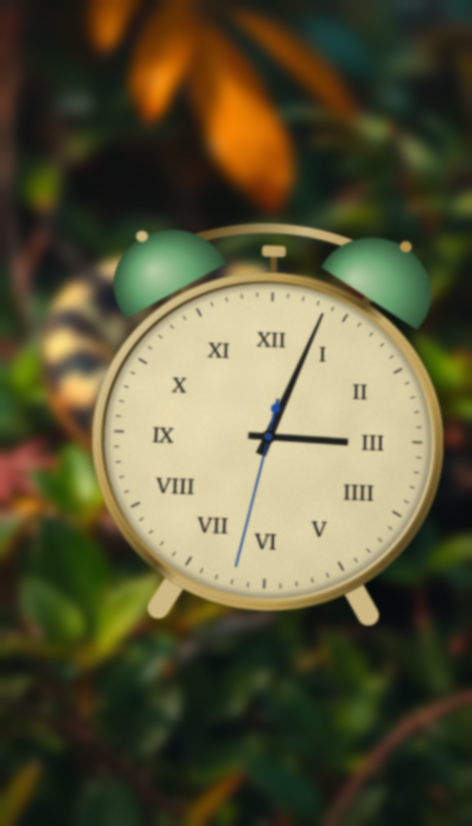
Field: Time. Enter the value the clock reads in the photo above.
3:03:32
